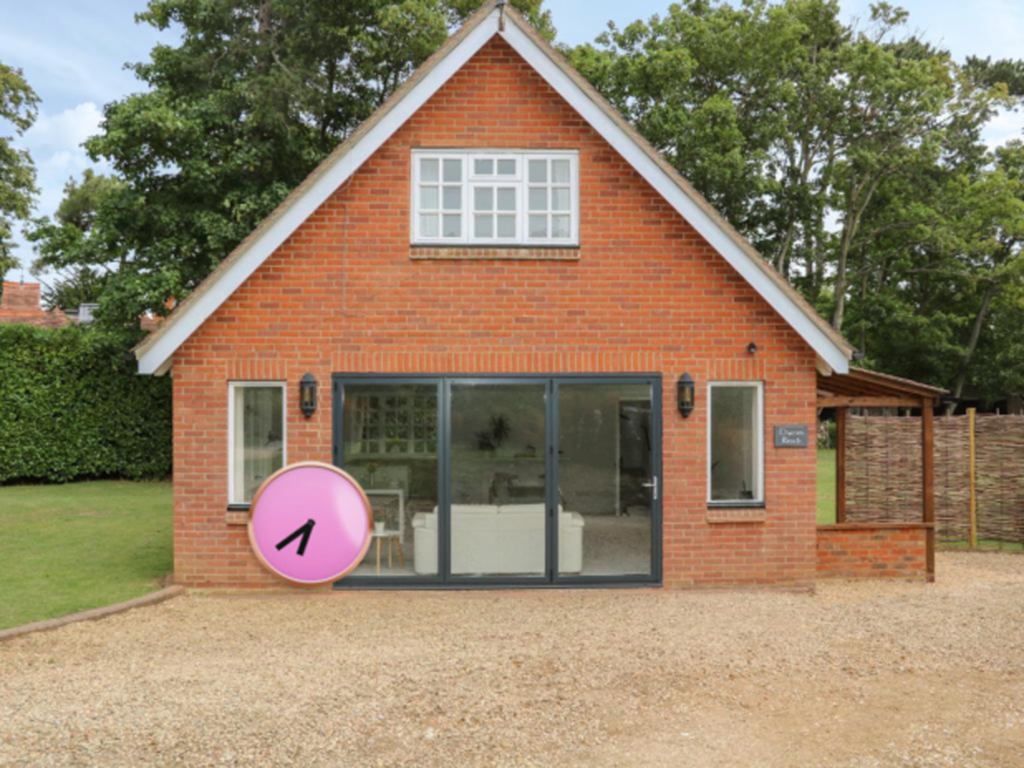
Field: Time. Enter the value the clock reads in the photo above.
6:39
